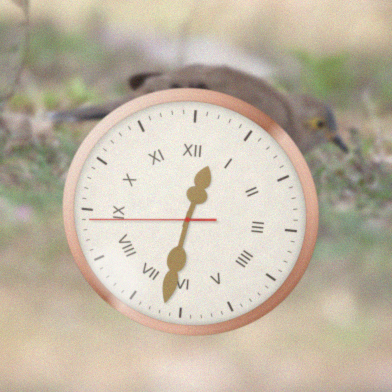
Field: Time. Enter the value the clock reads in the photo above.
12:31:44
